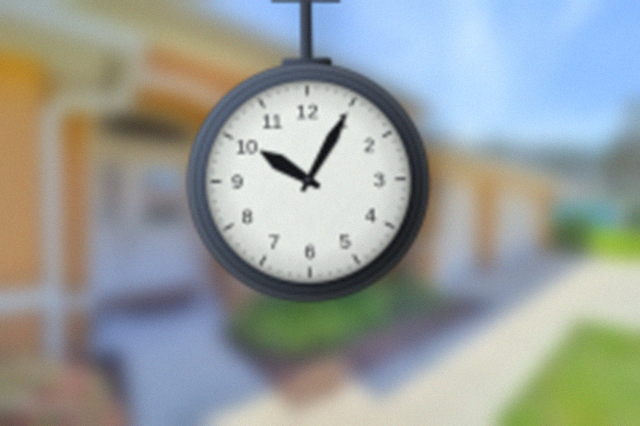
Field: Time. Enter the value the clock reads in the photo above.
10:05
